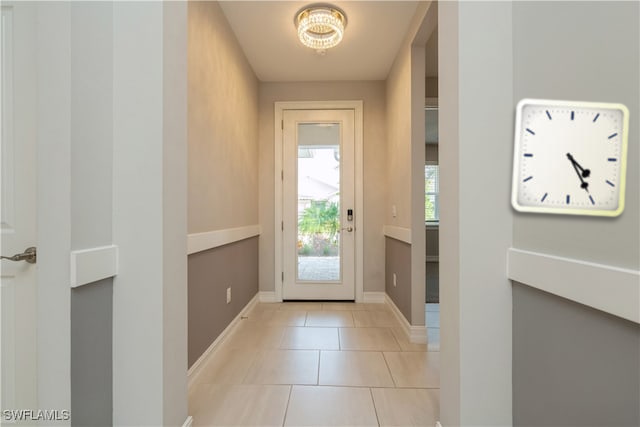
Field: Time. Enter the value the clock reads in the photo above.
4:25
